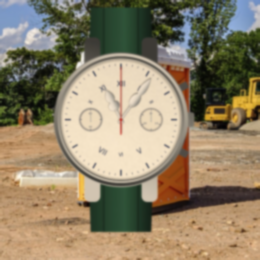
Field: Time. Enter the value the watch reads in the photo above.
11:06
